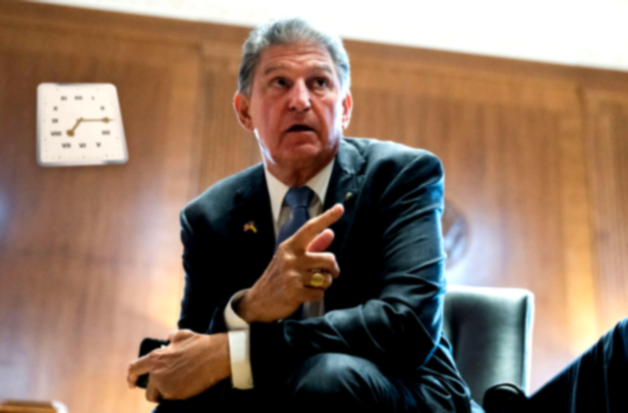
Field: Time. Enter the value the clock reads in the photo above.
7:15
